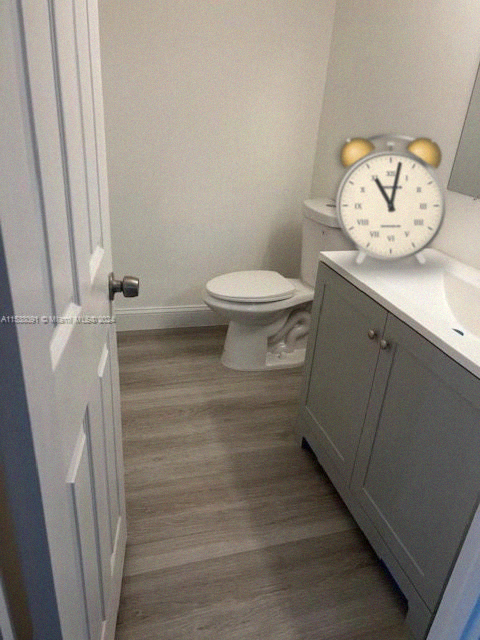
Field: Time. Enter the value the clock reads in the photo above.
11:02
